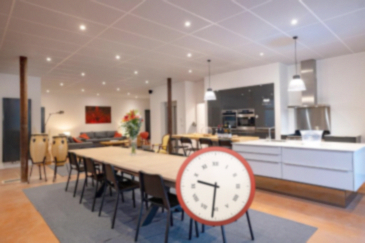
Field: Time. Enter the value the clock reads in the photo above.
9:31
